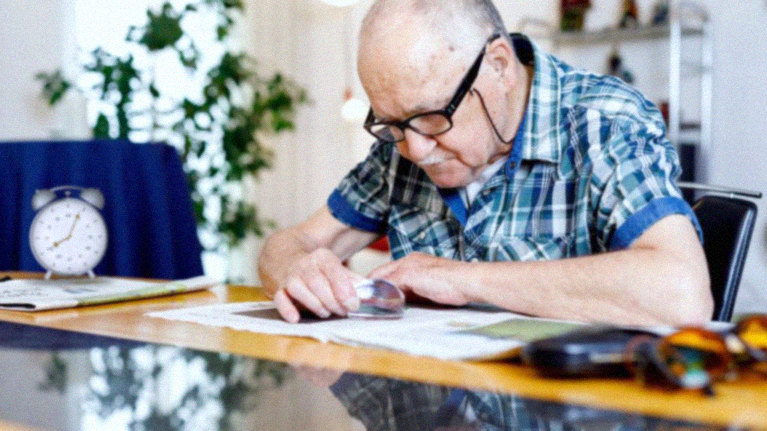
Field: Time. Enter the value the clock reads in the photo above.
8:04
